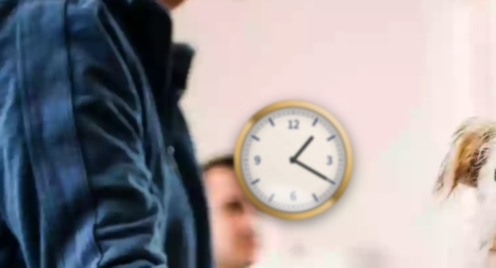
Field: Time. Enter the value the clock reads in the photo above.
1:20
